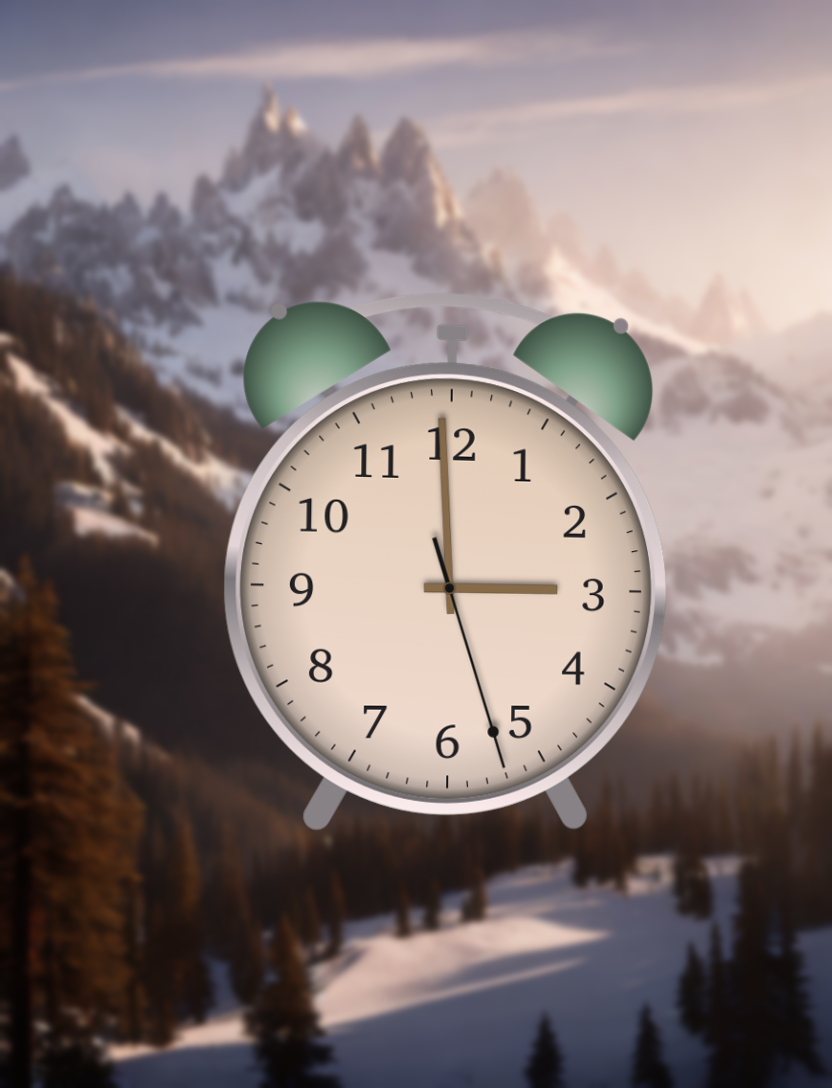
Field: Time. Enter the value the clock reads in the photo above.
2:59:27
